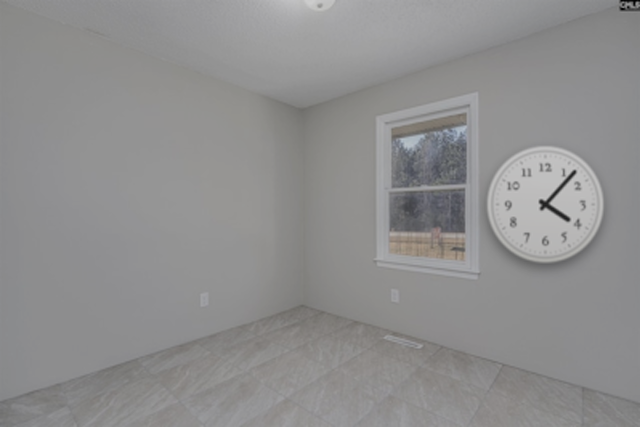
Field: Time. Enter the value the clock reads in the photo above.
4:07
